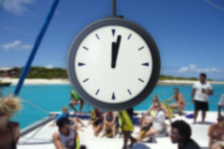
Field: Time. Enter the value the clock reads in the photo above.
12:02
